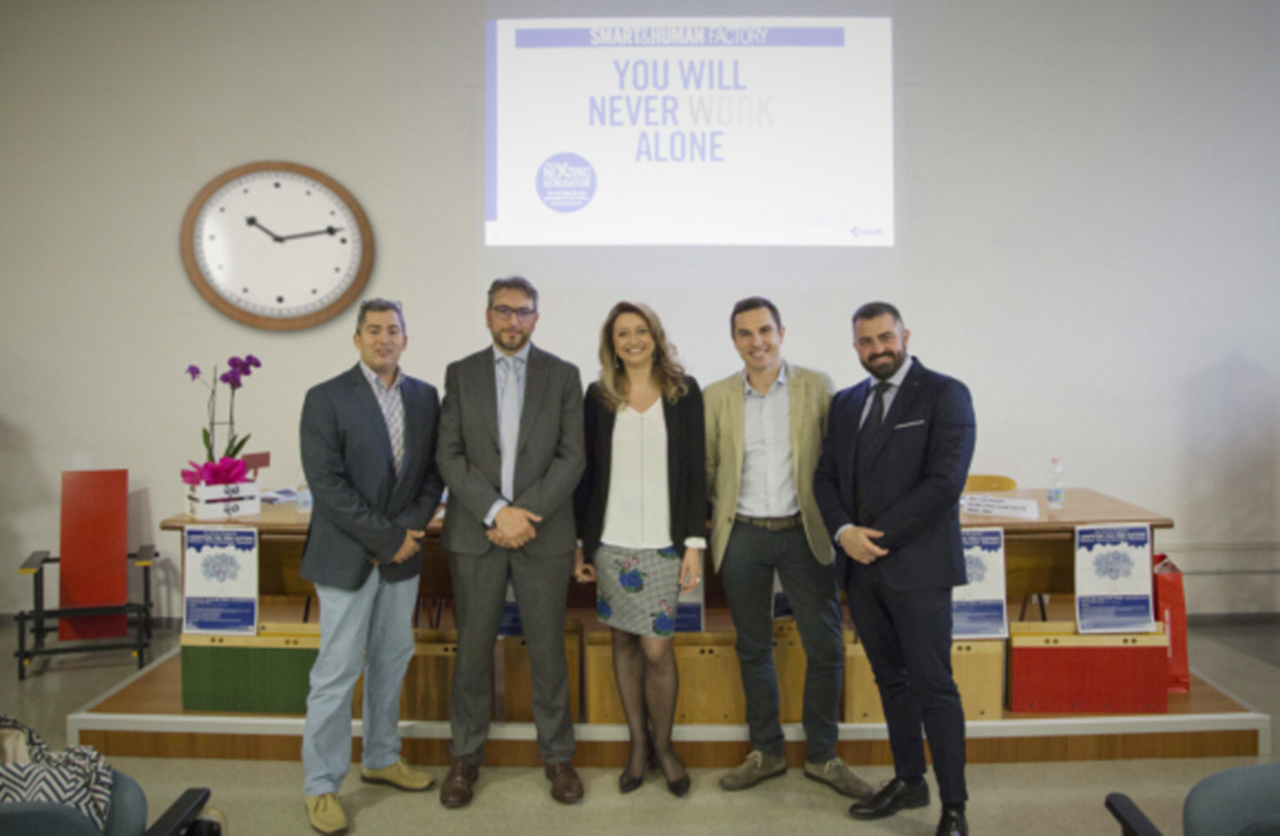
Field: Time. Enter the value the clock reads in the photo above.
10:13
